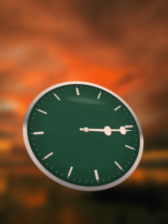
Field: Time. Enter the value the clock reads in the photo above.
3:16
